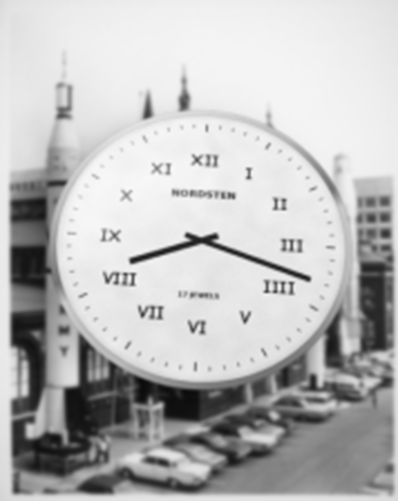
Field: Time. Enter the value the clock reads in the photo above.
8:18
